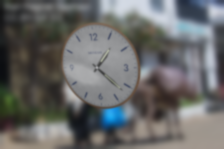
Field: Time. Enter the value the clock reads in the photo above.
1:22
